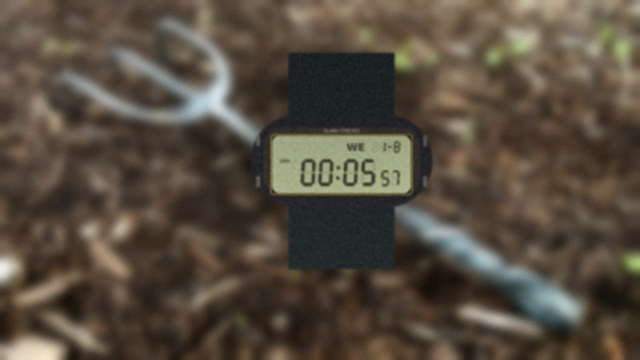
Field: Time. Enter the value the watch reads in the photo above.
0:05:57
